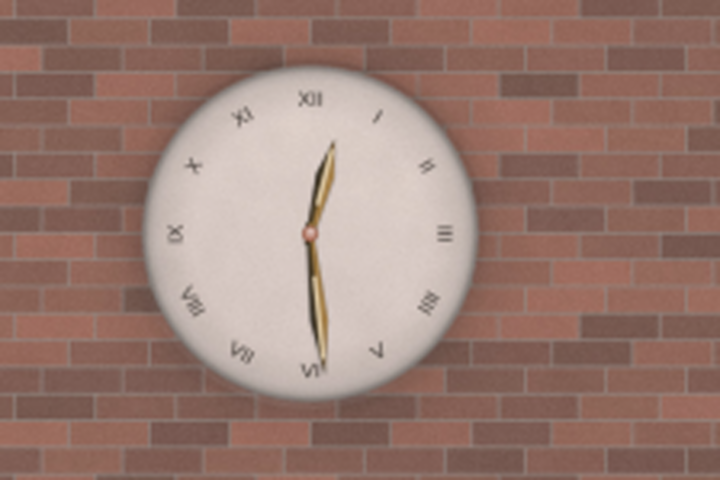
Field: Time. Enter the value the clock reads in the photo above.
12:29
